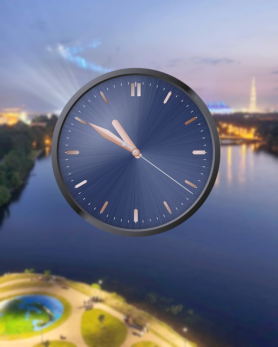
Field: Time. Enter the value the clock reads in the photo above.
10:50:21
